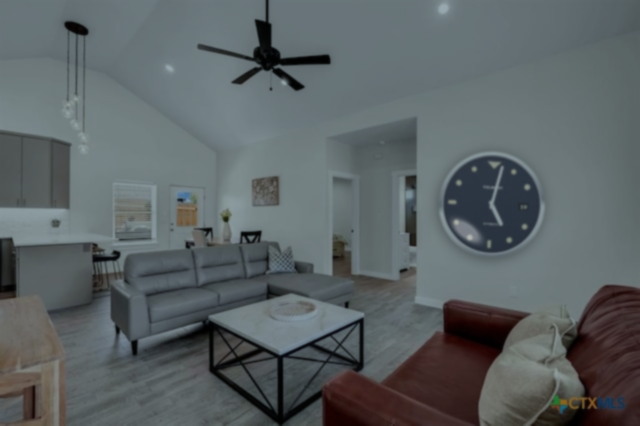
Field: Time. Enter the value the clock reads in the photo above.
5:02
